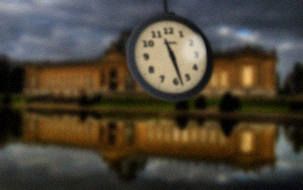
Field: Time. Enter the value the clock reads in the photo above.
11:28
